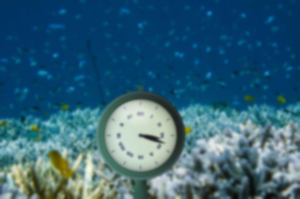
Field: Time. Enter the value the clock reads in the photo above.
3:18
